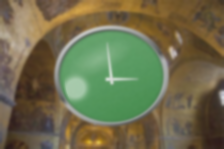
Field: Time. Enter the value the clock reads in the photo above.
2:59
